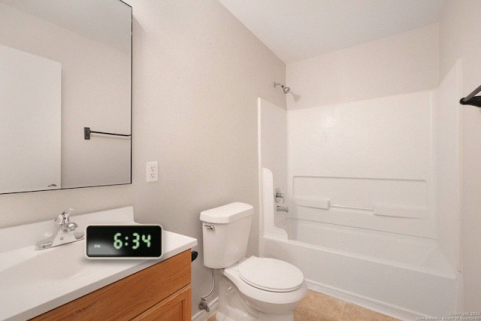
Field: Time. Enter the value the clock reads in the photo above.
6:34
